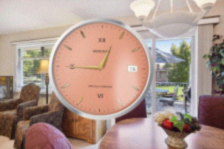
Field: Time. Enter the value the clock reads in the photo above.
12:45
